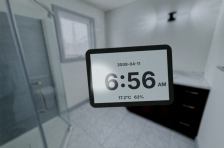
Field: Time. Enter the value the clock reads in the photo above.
6:56
